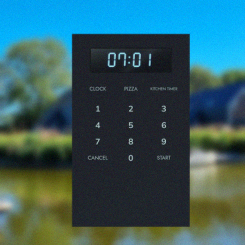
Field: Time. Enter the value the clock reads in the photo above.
7:01
